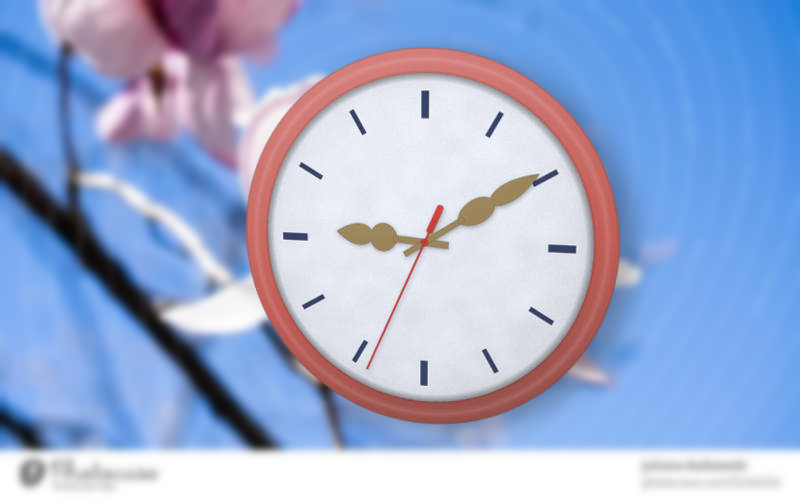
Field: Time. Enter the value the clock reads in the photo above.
9:09:34
